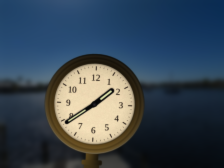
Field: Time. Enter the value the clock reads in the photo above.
1:39
